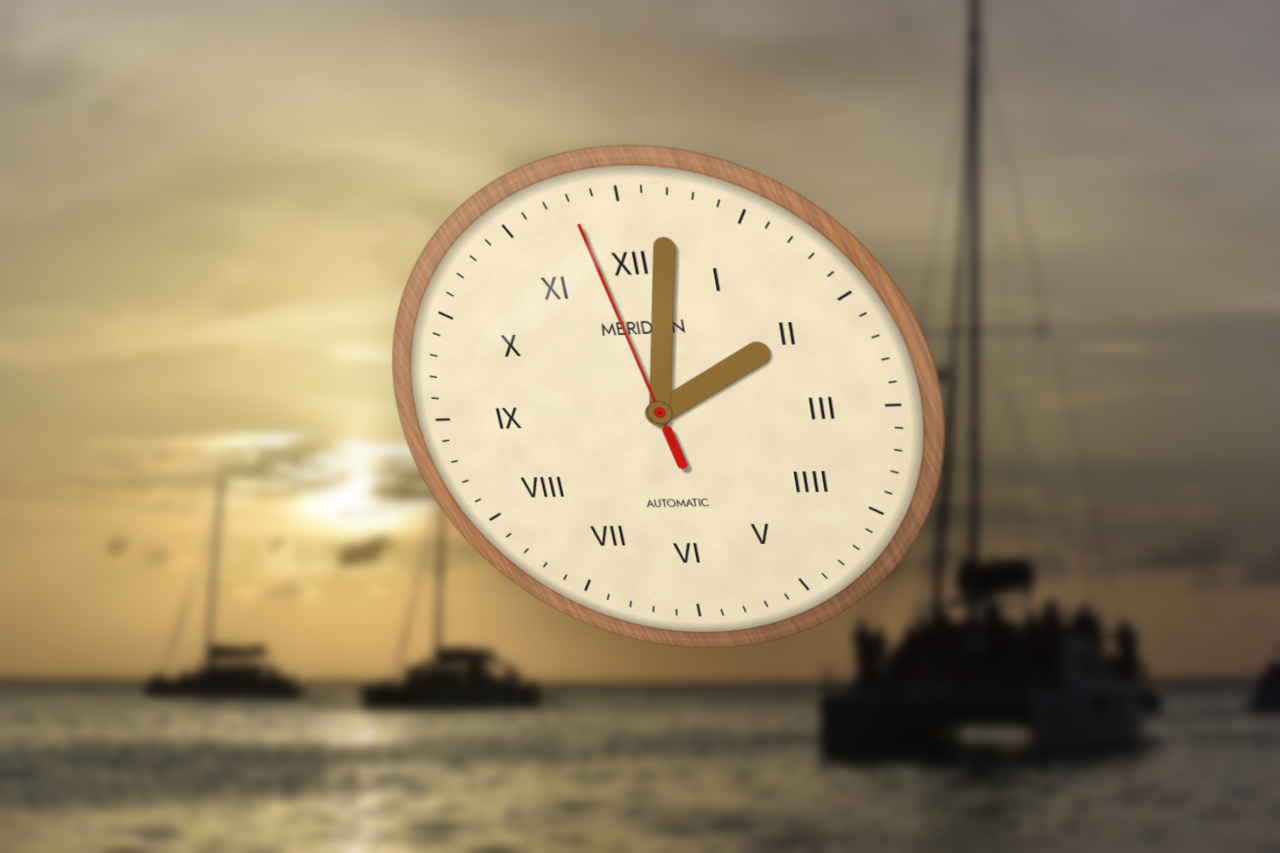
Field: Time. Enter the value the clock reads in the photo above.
2:01:58
